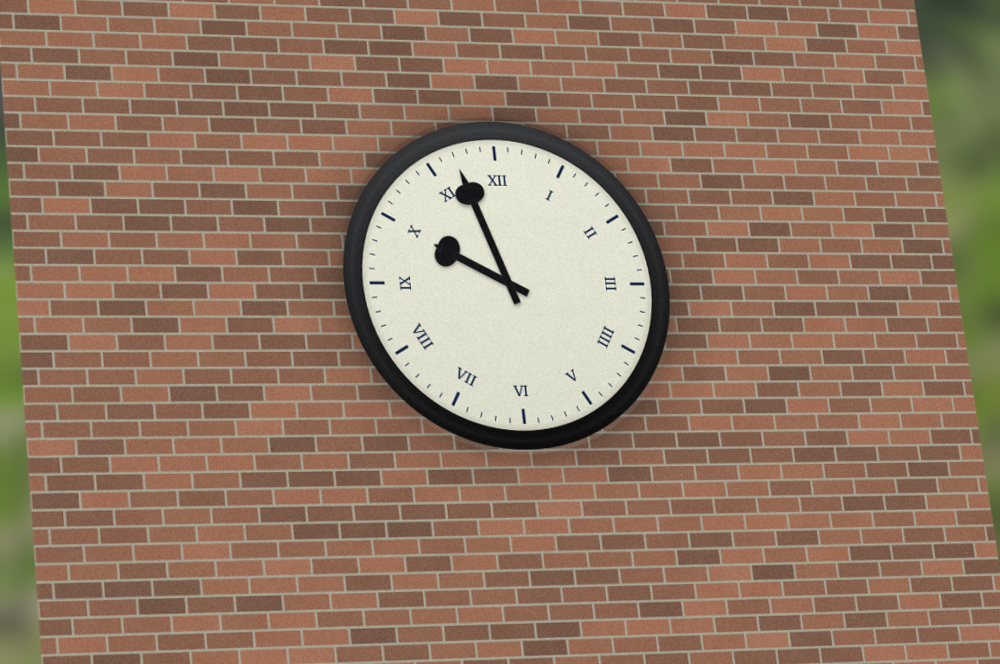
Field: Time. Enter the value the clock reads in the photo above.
9:57
